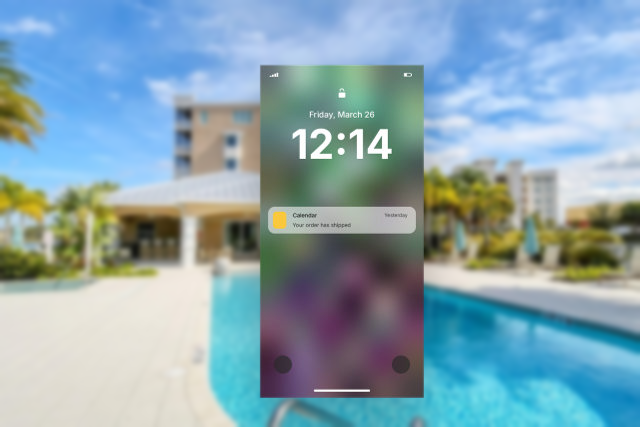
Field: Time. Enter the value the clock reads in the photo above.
12:14
